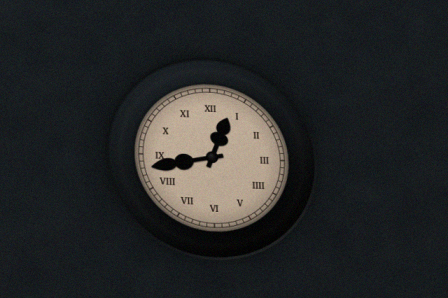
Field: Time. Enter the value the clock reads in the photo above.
12:43
